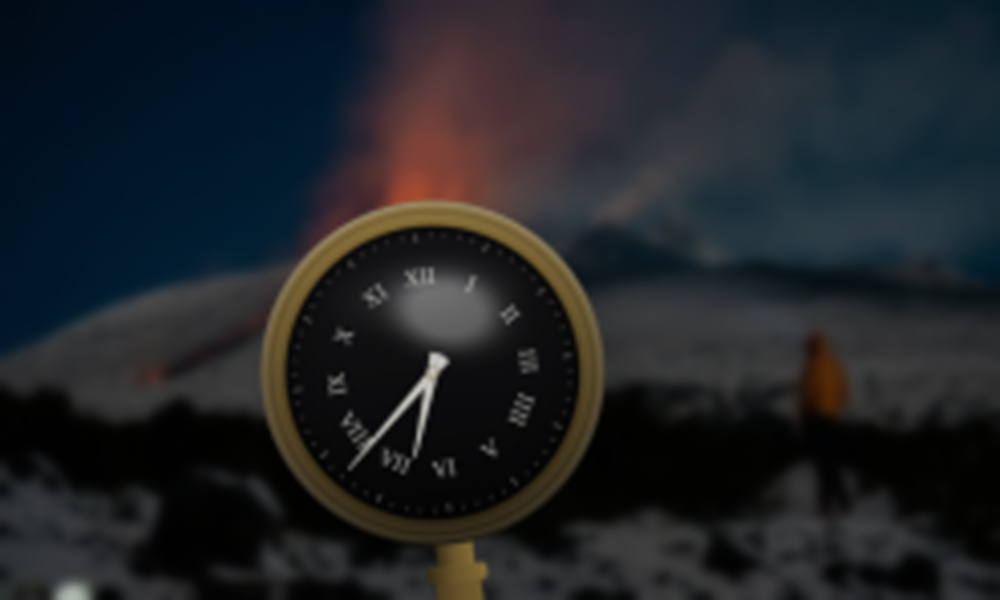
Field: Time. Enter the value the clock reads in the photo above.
6:38
